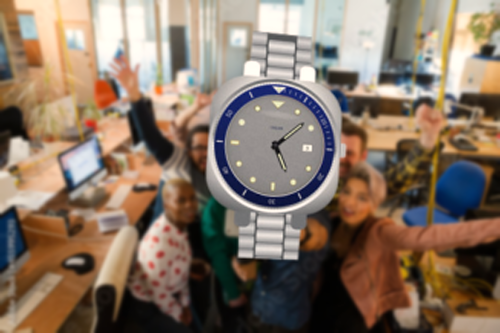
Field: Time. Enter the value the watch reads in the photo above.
5:08
